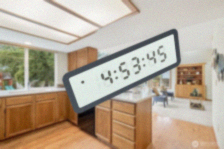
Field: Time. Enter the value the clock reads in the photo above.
4:53:45
